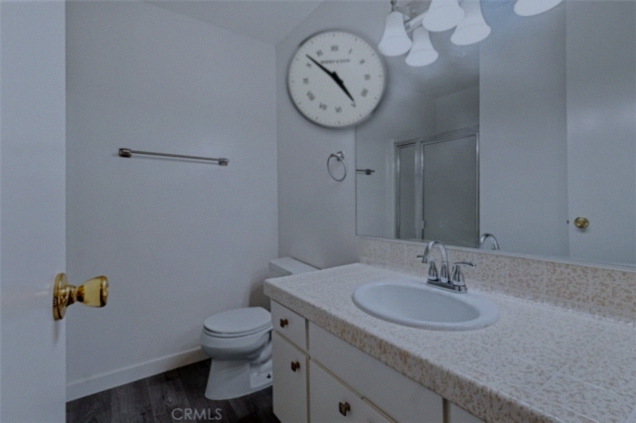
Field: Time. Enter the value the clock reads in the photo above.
4:52
